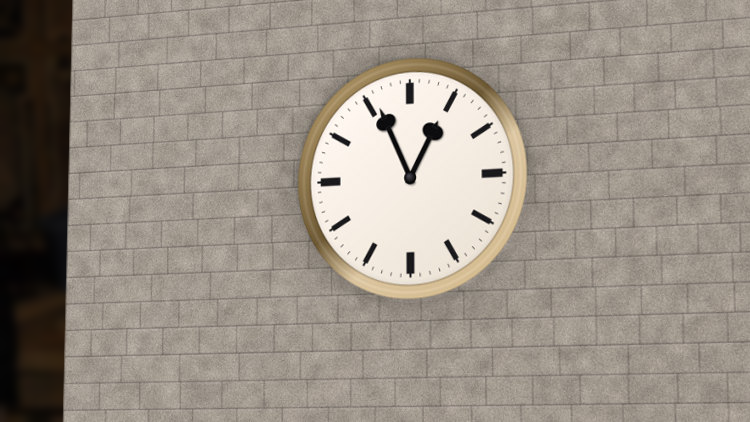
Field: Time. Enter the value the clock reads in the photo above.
12:56
